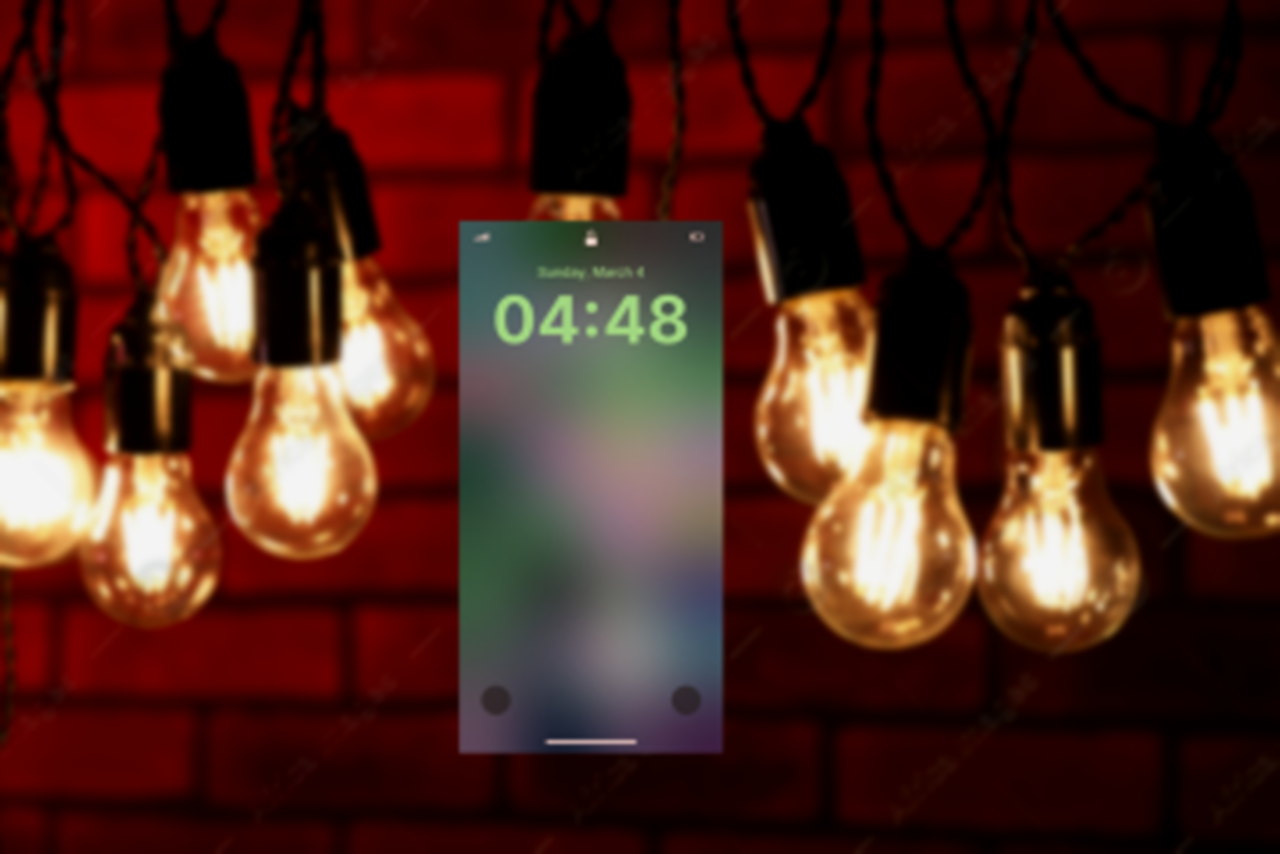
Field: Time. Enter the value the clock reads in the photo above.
4:48
